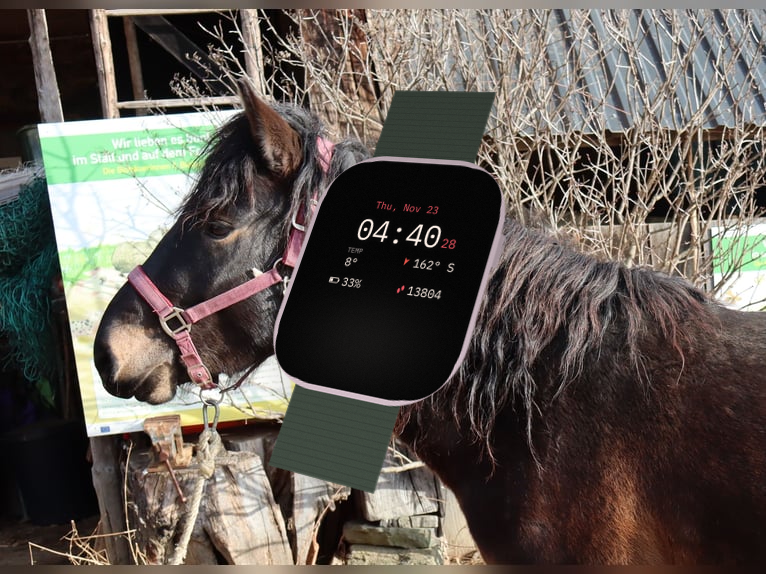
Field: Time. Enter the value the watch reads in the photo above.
4:40:28
